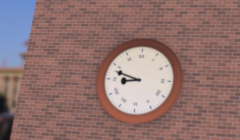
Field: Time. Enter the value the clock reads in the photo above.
8:48
